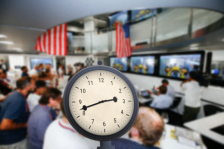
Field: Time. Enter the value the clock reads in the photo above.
2:42
